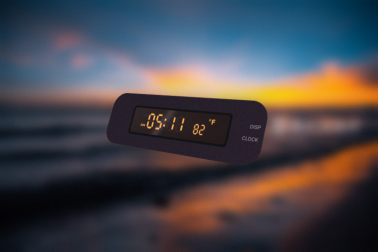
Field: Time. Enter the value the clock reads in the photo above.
5:11
